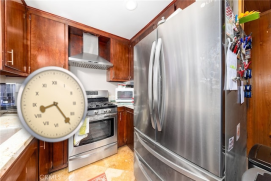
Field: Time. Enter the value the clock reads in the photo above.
8:24
